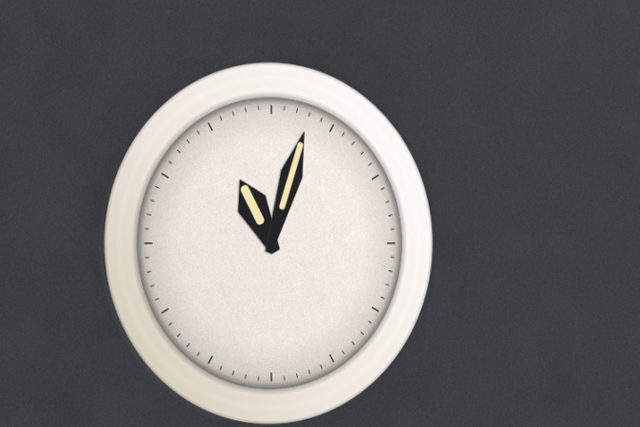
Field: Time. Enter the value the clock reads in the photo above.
11:03
